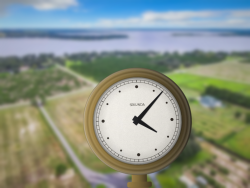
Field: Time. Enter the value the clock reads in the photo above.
4:07
